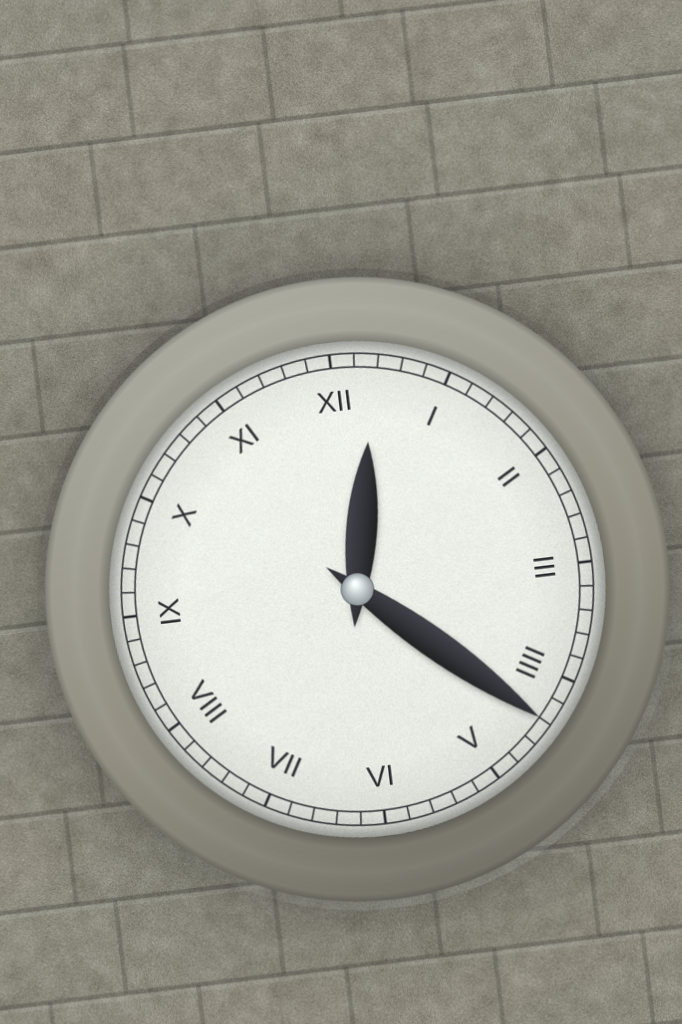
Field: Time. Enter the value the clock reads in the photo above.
12:22
